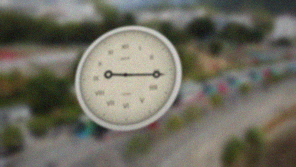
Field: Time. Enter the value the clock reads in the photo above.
9:16
